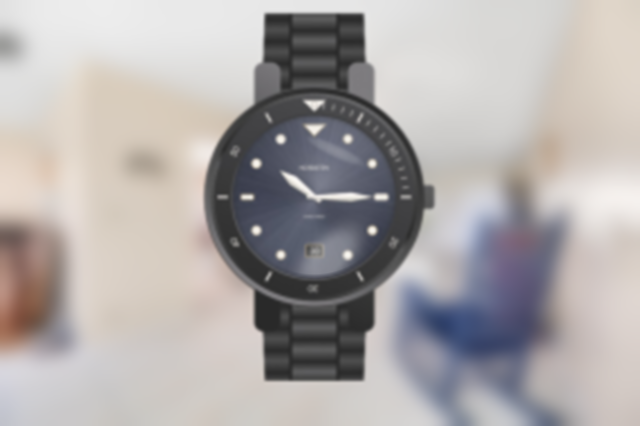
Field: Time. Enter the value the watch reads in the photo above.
10:15
